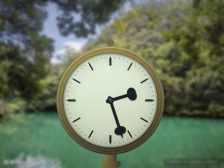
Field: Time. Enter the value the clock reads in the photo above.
2:27
